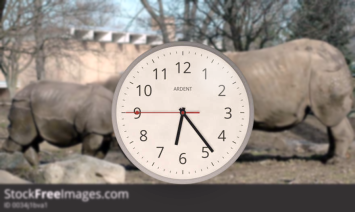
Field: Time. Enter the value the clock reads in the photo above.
6:23:45
